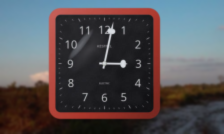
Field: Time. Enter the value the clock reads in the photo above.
3:02
